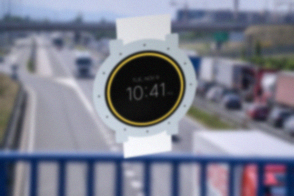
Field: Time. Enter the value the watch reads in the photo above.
10:41
